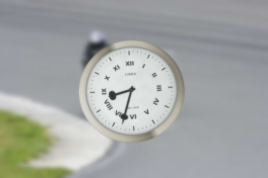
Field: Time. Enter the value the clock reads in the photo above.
8:33
